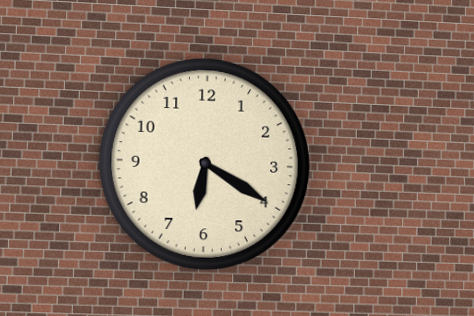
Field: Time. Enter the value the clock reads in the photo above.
6:20
